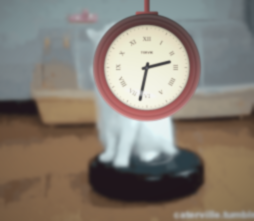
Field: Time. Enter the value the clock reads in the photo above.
2:32
